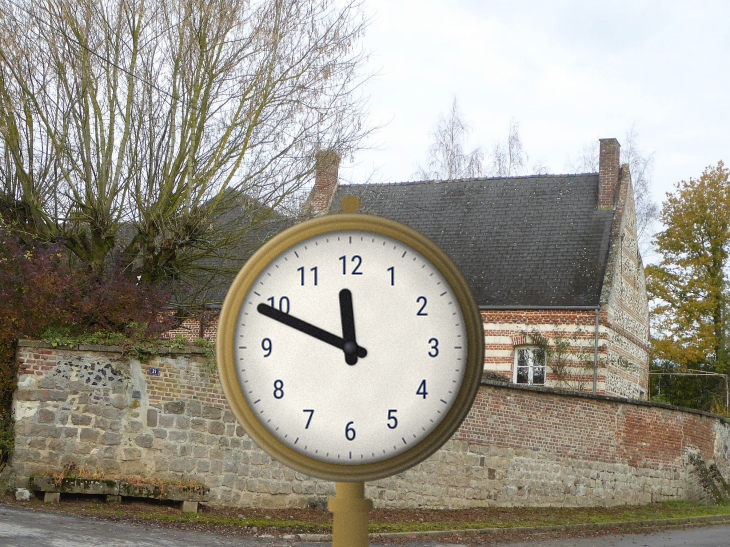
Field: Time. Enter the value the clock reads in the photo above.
11:49
